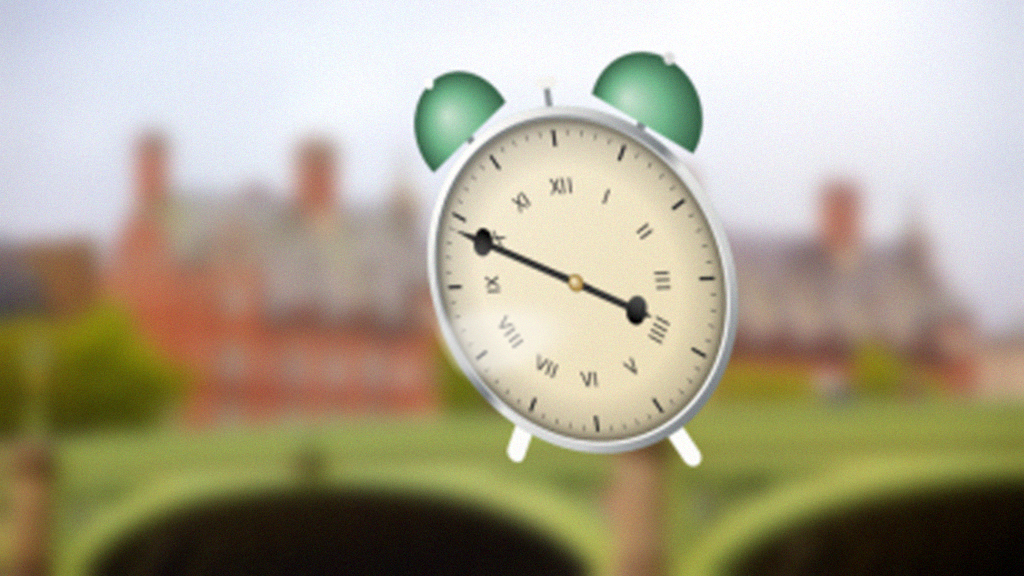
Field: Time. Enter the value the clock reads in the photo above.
3:49
